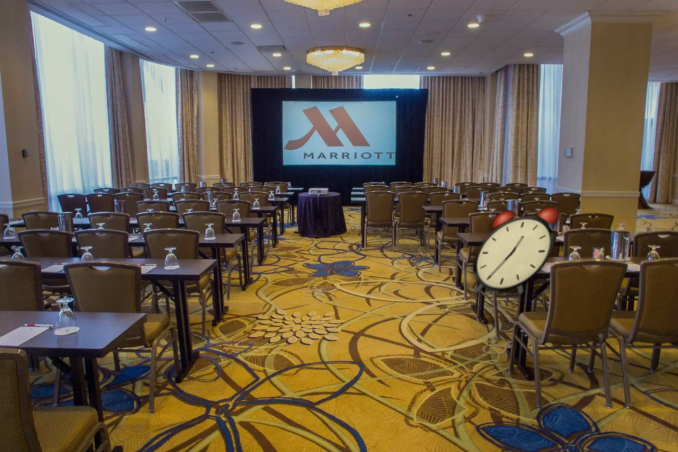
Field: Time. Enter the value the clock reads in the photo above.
12:35
